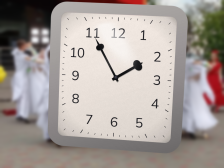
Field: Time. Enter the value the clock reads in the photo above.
1:55
